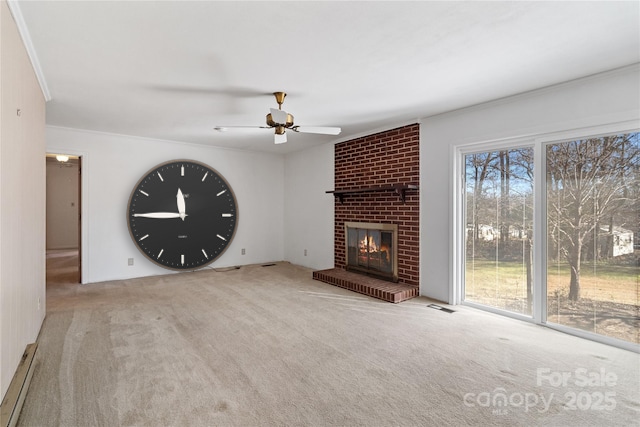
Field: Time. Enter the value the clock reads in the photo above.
11:45
